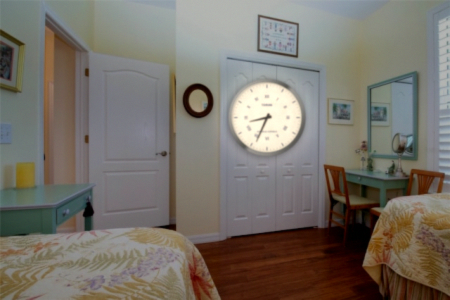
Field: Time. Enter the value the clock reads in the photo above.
8:34
